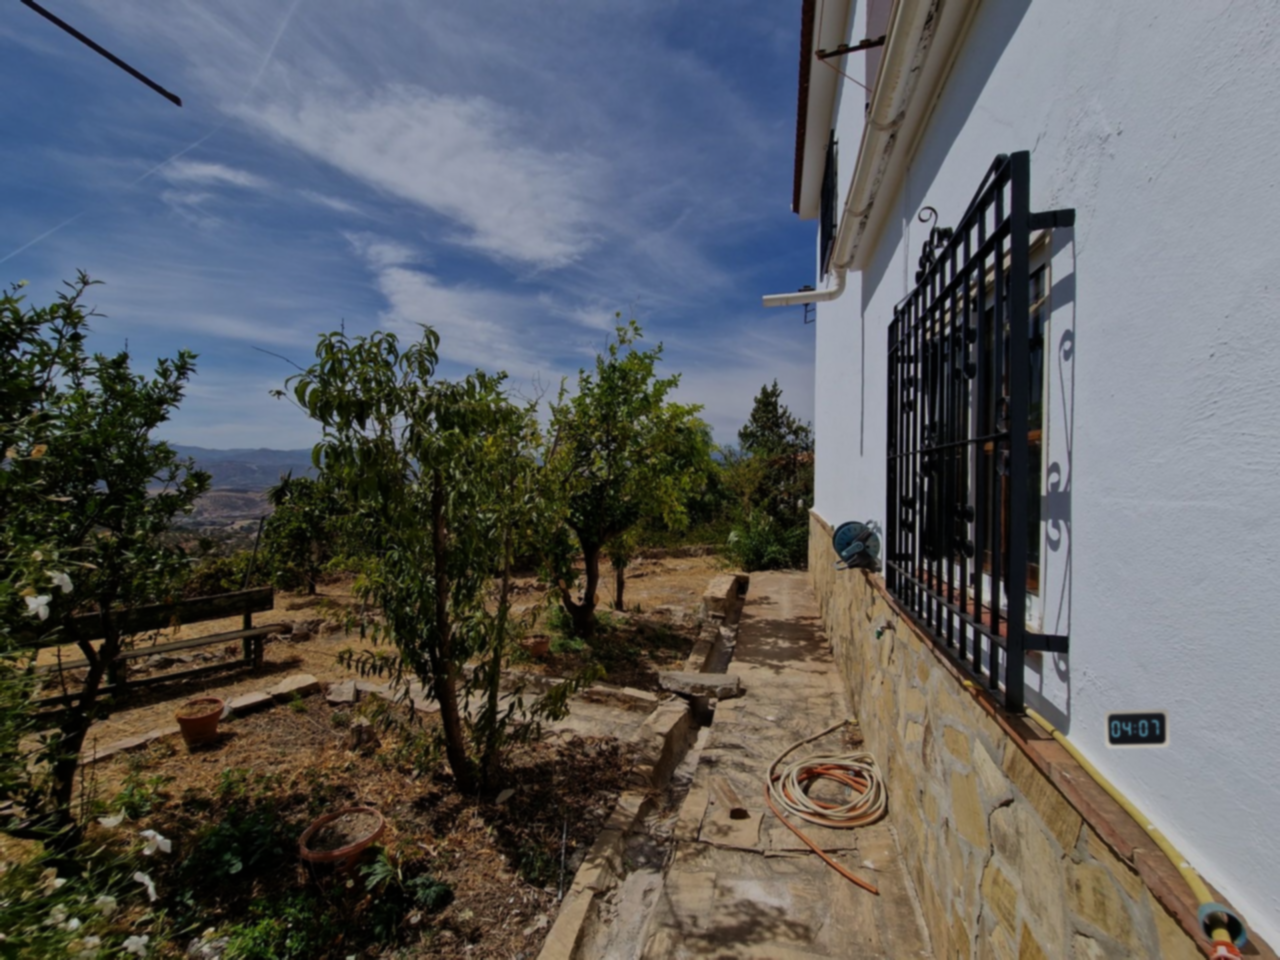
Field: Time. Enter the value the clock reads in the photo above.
4:07
